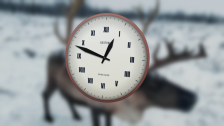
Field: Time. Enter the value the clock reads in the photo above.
12:48
